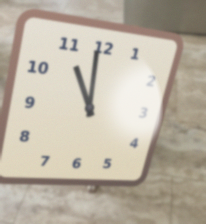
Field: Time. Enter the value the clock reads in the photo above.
10:59
